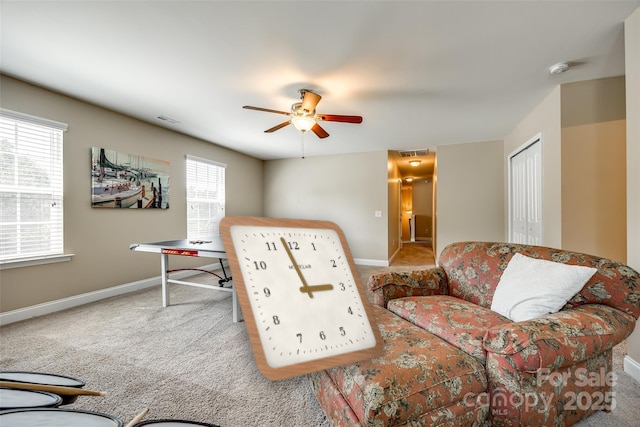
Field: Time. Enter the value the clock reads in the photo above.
2:58
